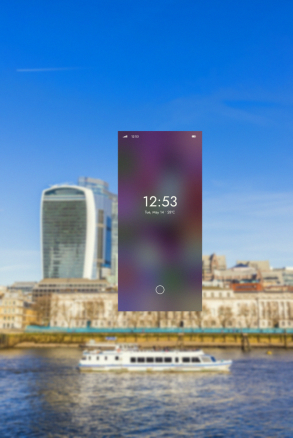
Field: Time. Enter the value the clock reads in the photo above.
12:53
